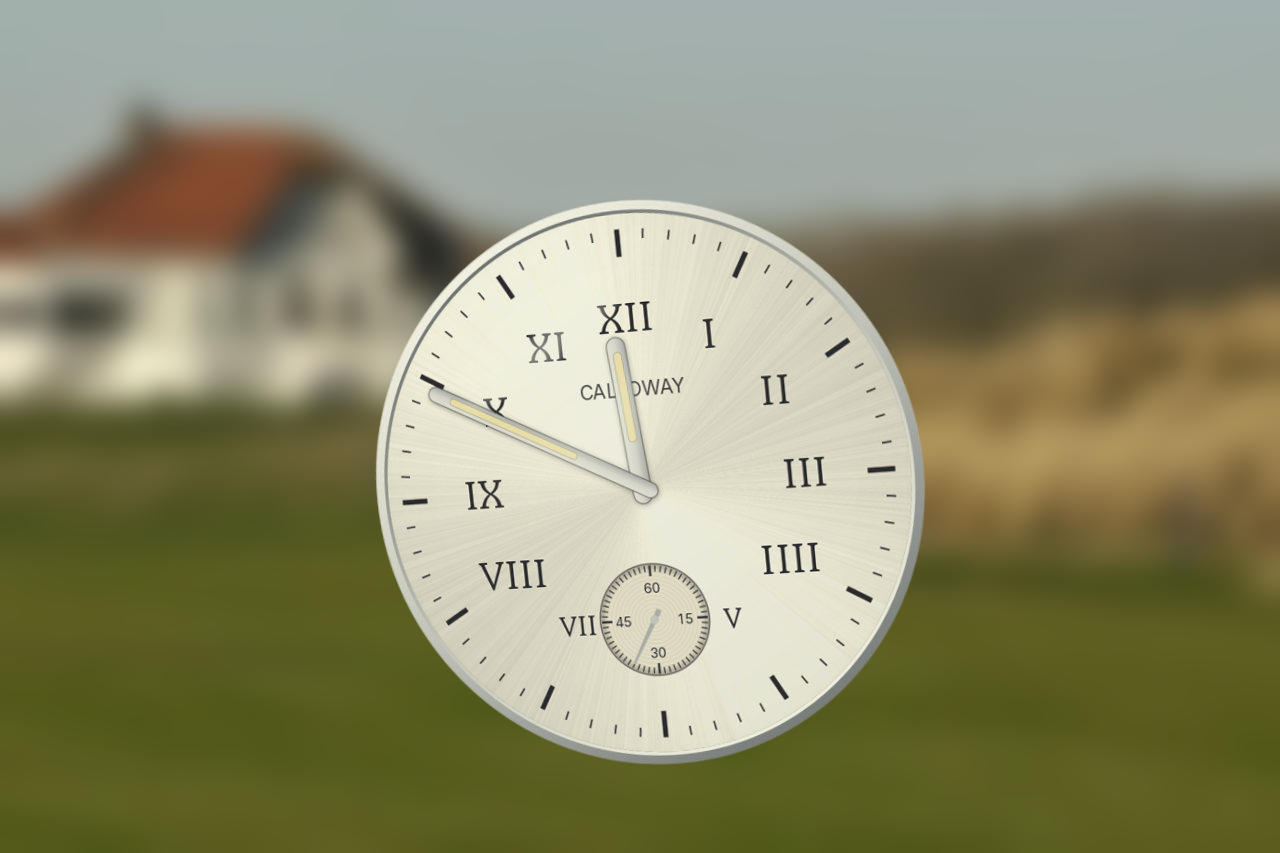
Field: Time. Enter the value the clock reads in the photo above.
11:49:35
